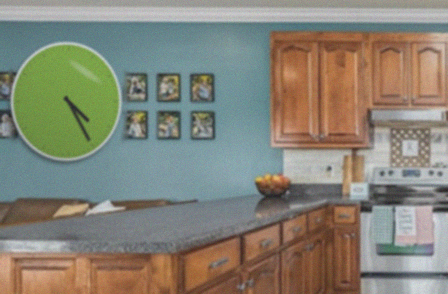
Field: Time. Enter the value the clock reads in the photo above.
4:25
